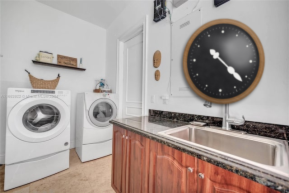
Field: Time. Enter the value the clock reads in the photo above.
10:22
